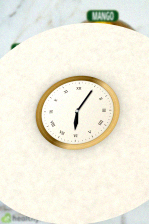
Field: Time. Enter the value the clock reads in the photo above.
6:05
